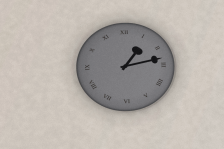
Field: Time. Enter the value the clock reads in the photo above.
1:13
